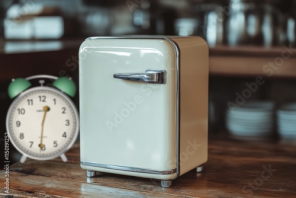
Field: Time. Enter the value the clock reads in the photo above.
12:31
